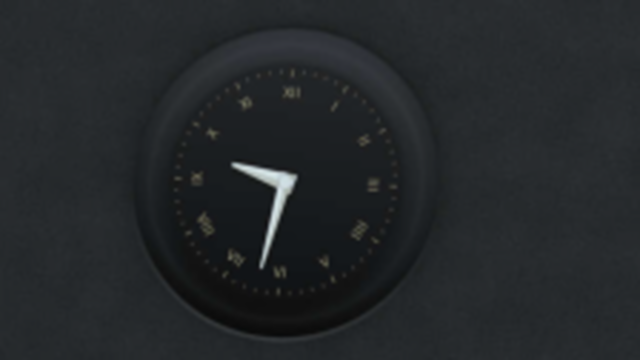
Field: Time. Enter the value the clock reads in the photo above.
9:32
